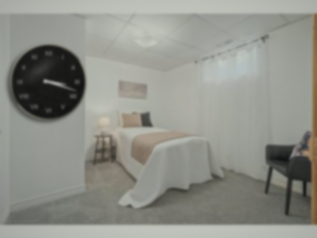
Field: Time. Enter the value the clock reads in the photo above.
3:18
